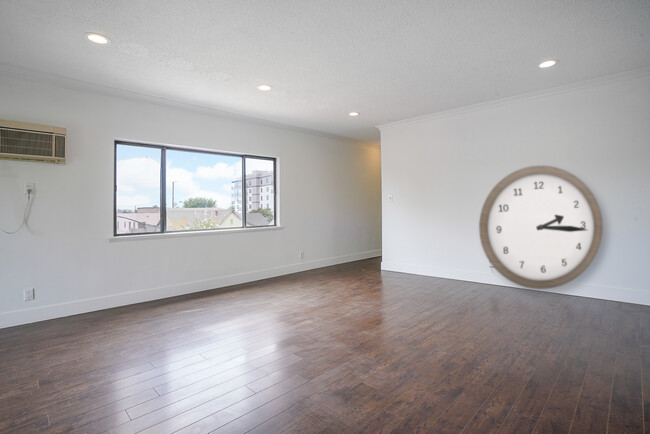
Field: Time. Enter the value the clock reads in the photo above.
2:16
